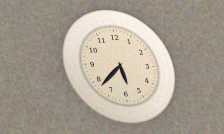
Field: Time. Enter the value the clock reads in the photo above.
5:38
